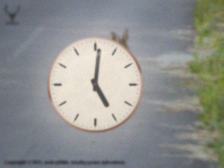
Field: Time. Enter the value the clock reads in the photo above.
5:01
